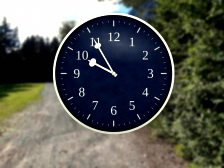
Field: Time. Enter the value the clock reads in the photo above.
9:55
